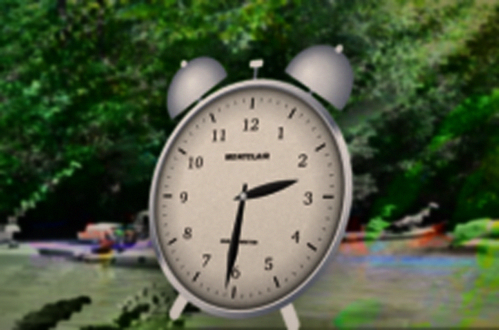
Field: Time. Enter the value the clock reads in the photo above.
2:31
